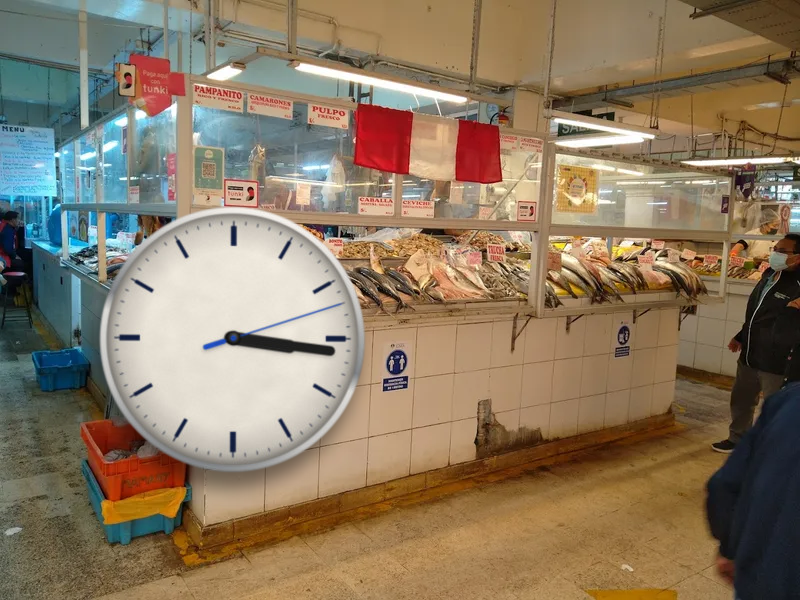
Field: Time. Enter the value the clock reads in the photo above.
3:16:12
